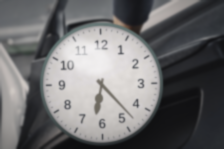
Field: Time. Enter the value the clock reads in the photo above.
6:23
